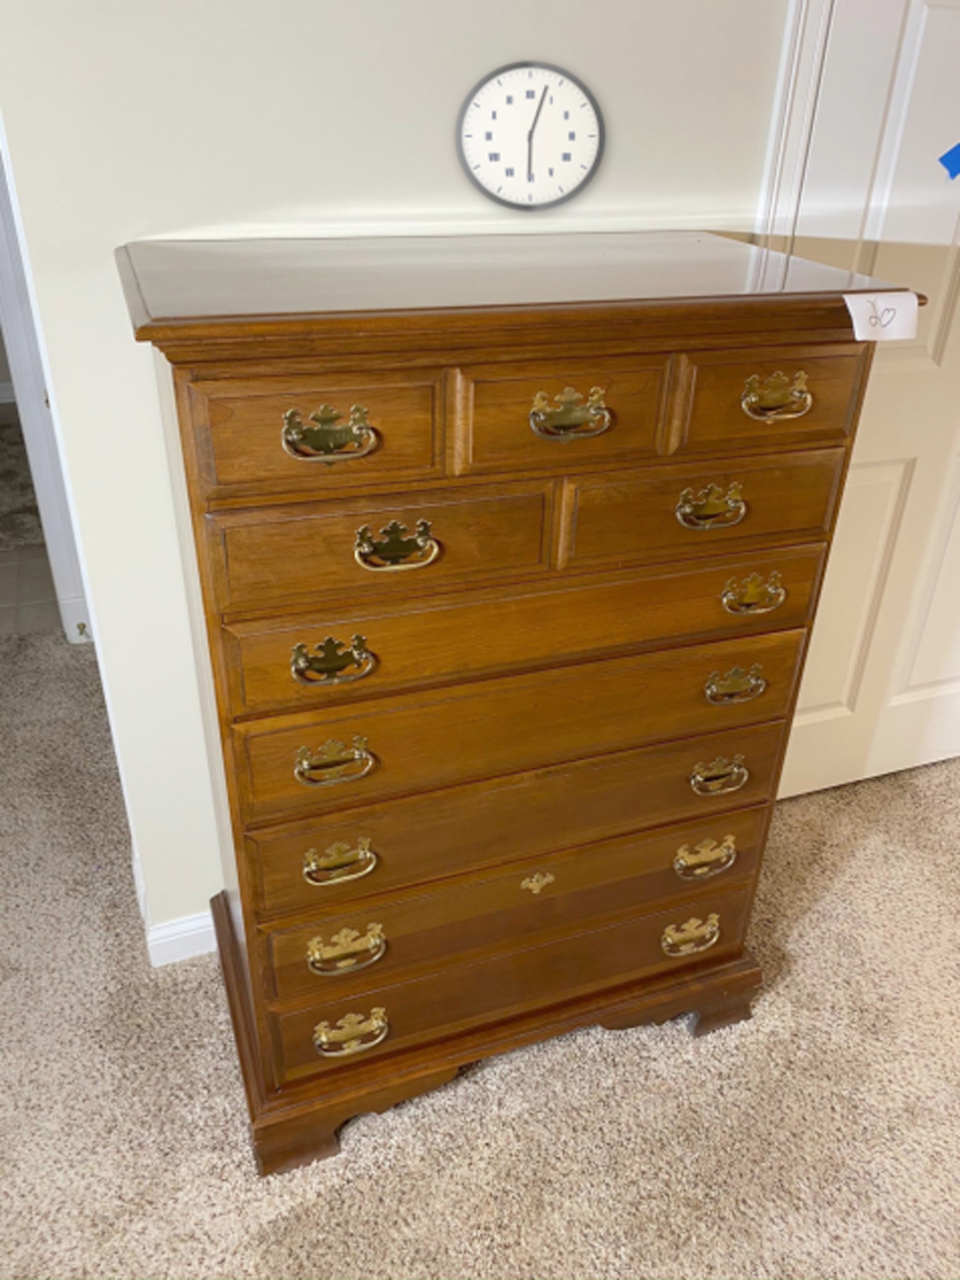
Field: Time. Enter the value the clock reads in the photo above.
6:03
